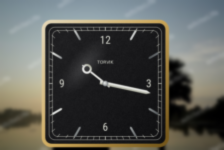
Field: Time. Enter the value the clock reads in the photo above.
10:17
